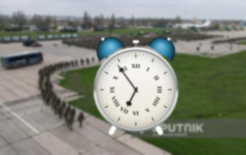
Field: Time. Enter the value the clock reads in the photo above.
6:54
